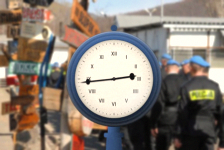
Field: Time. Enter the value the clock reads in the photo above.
2:44
